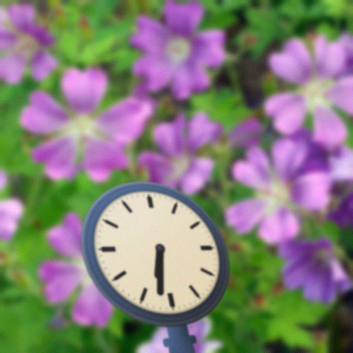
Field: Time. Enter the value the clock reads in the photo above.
6:32
